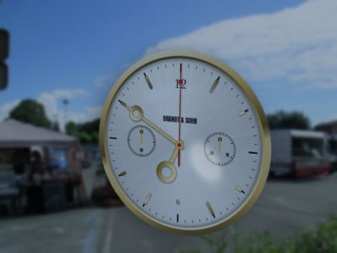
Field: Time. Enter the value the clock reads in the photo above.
6:50
